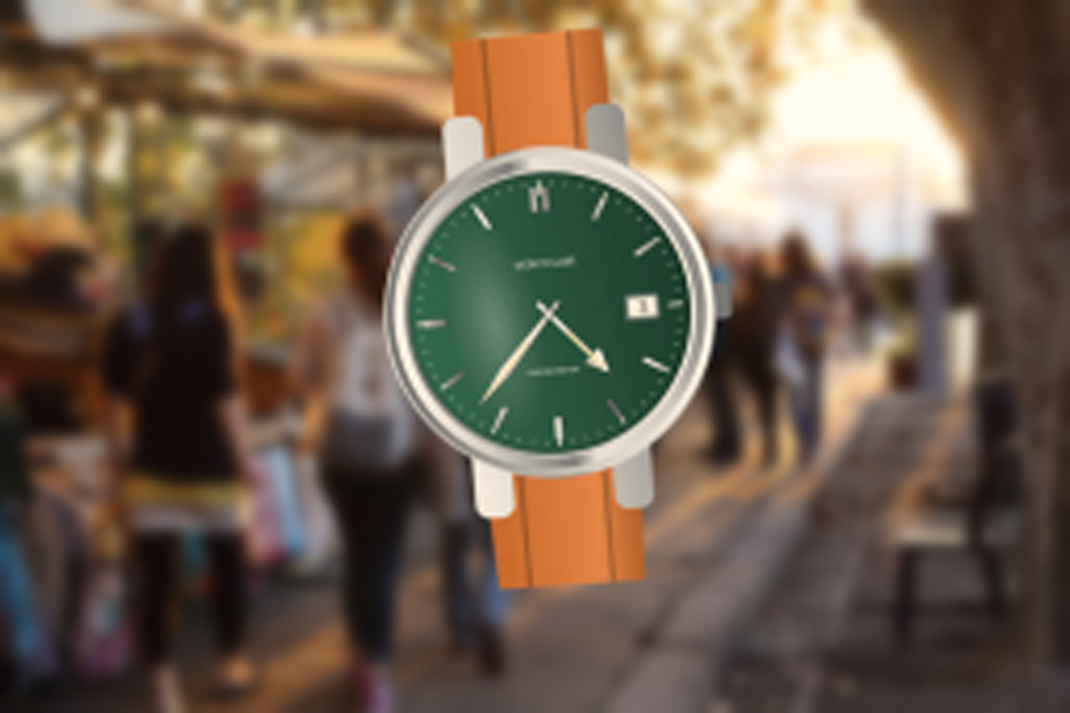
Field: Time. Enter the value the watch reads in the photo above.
4:37
